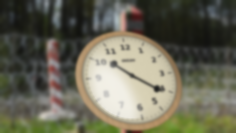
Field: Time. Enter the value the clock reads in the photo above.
10:21
